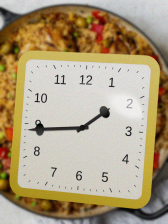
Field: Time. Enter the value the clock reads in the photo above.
1:44
